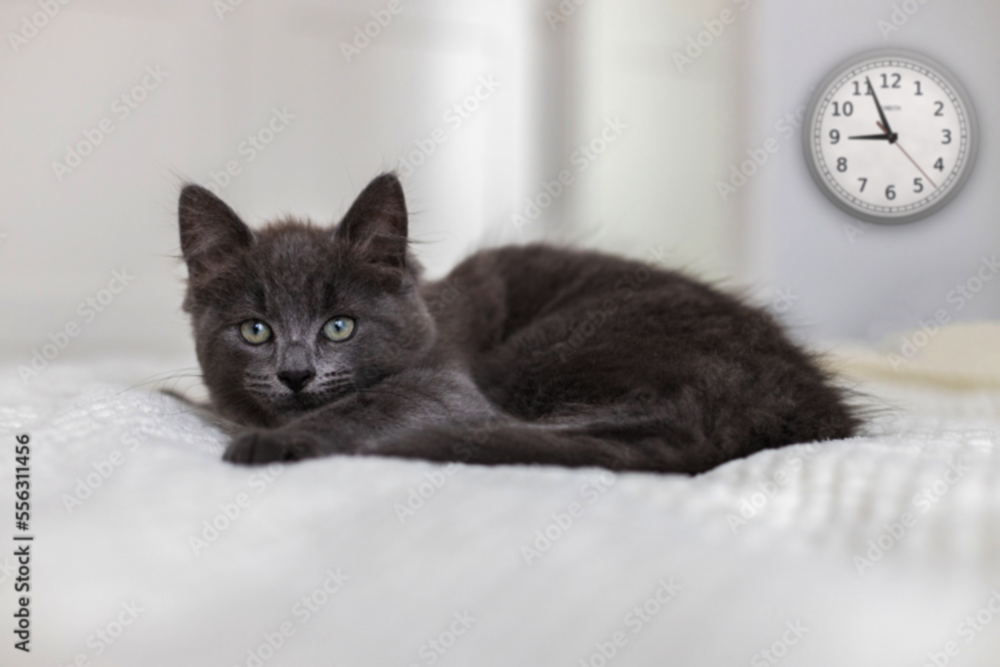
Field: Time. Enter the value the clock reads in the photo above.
8:56:23
